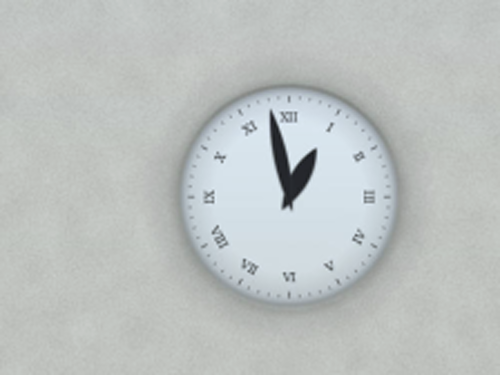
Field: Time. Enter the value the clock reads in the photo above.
12:58
